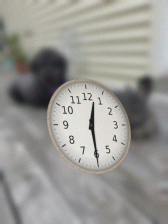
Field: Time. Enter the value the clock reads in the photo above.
12:30
